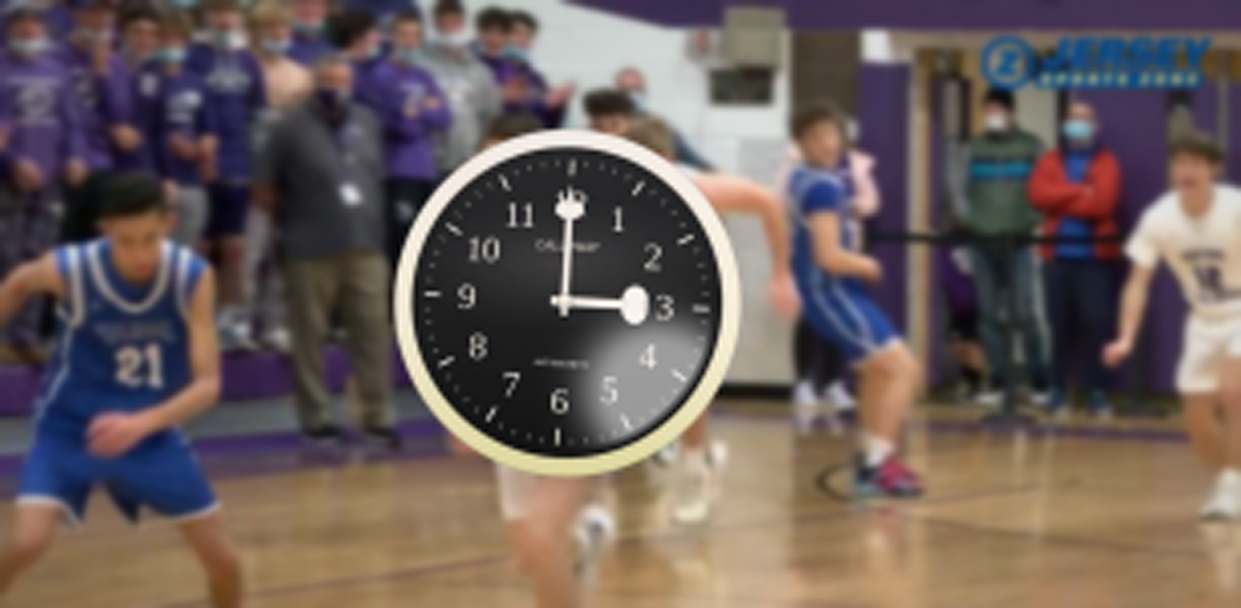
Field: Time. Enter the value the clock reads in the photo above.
3:00
